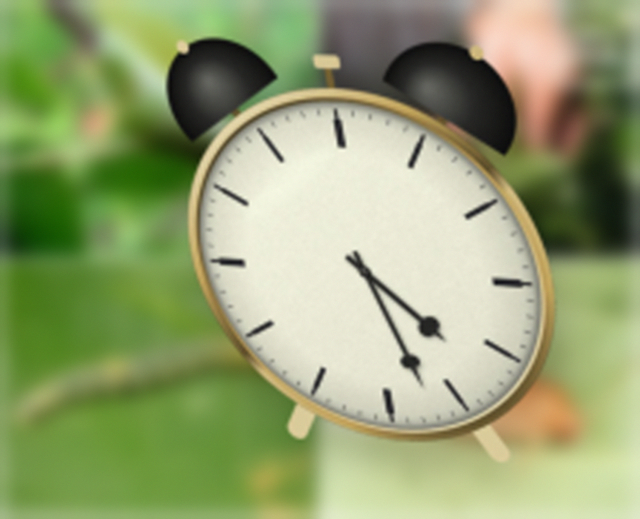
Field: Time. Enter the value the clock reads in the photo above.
4:27
